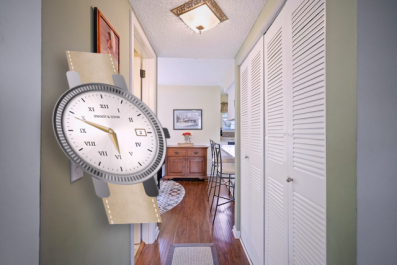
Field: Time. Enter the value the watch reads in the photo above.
5:49
